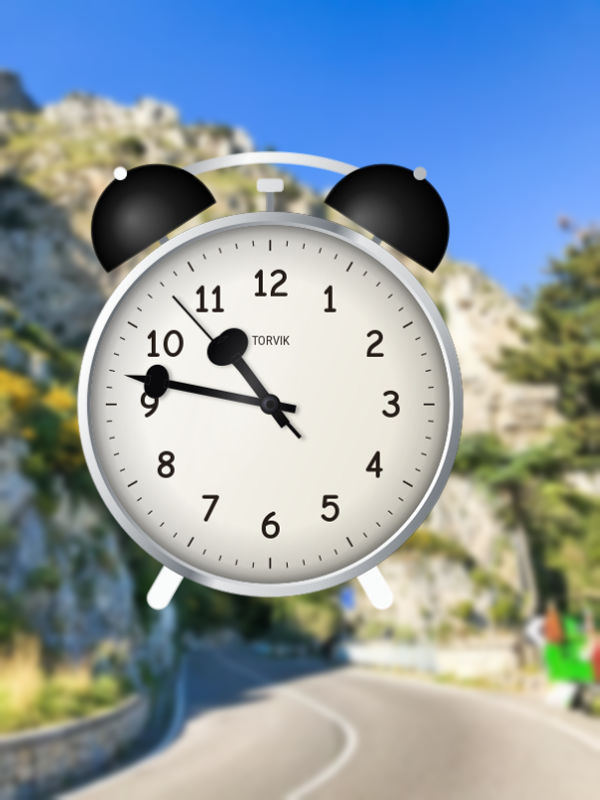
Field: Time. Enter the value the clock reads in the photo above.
10:46:53
